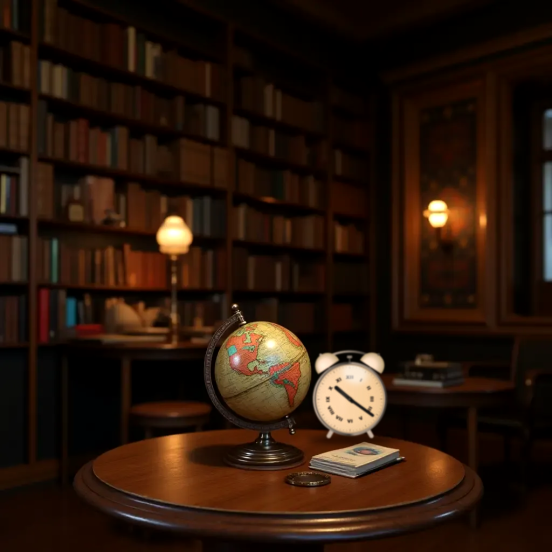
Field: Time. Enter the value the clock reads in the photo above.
10:21
